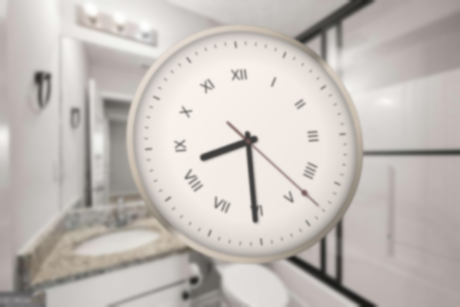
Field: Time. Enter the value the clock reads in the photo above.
8:30:23
